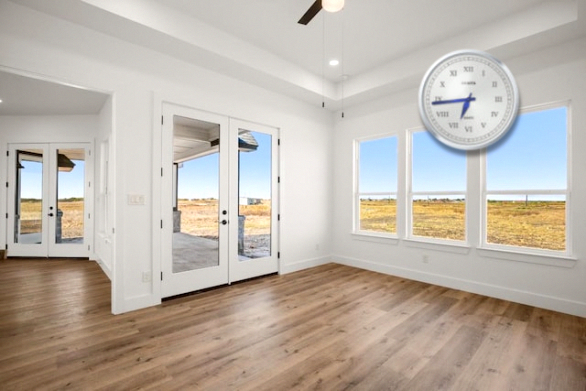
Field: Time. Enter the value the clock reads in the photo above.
6:44
